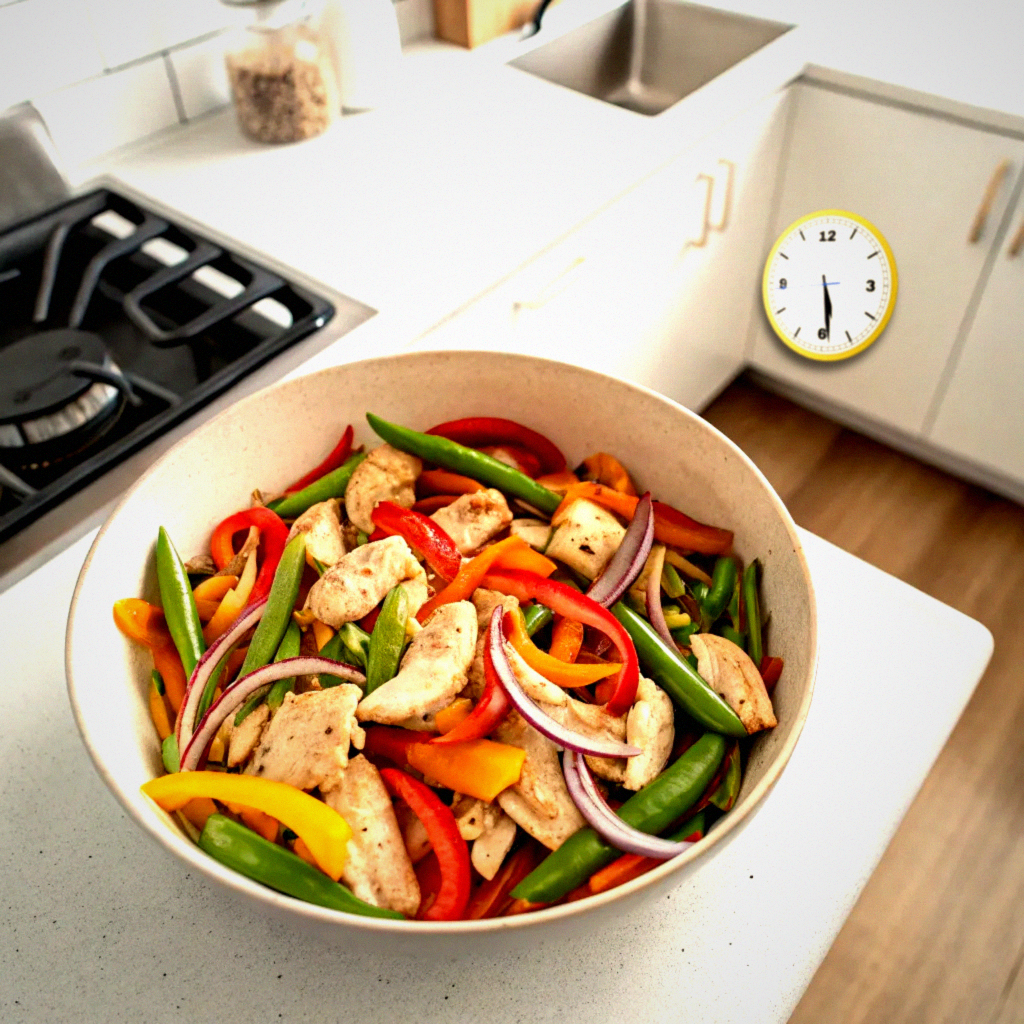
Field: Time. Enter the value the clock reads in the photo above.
5:28:44
